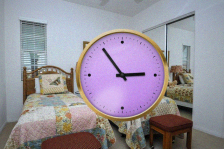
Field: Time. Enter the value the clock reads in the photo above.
2:54
